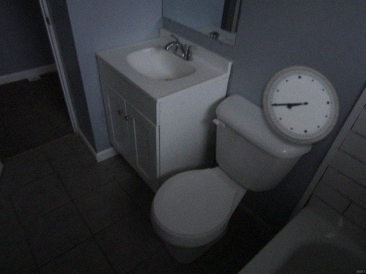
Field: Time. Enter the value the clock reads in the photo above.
8:45
